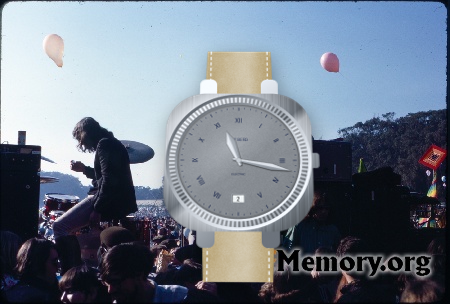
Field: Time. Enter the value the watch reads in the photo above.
11:17
